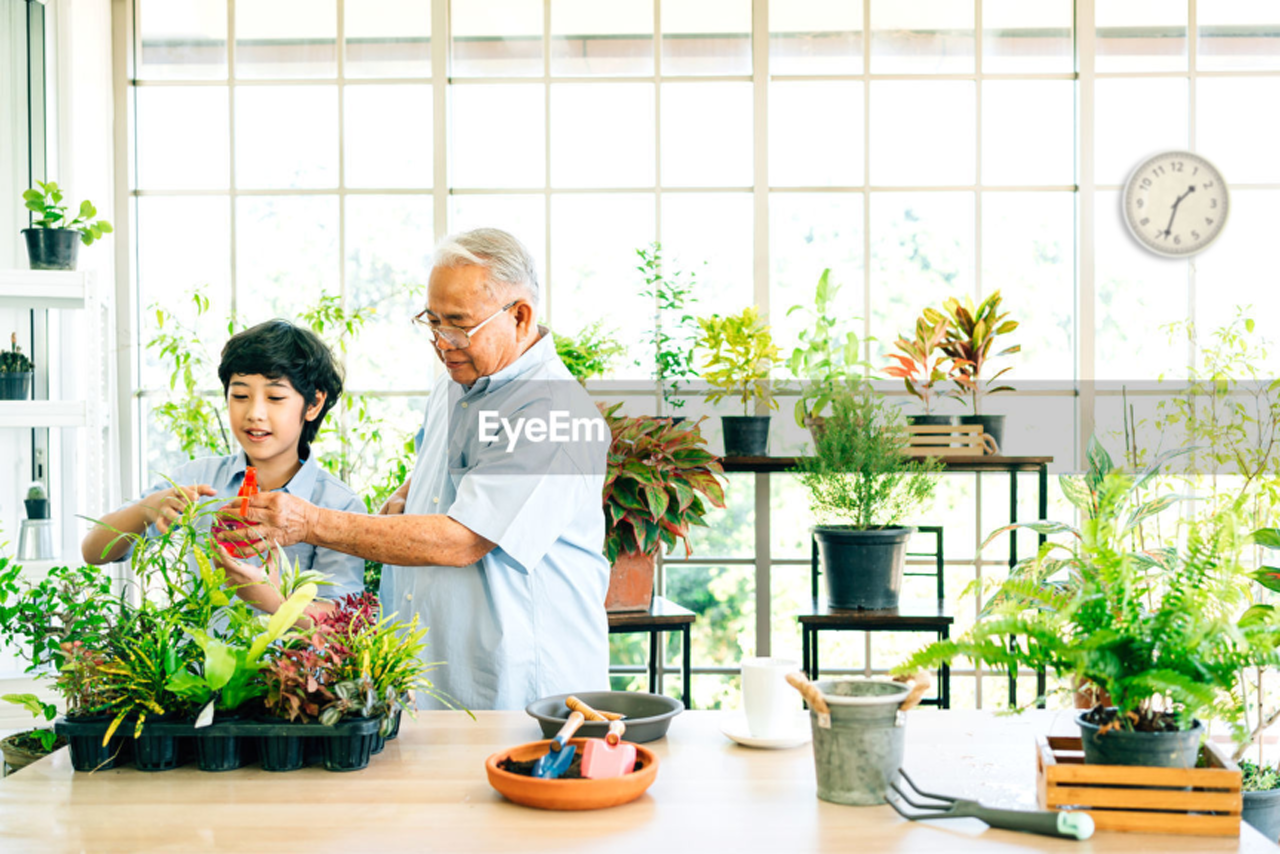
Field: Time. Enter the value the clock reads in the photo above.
1:33
